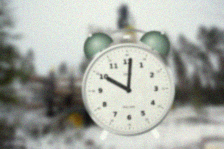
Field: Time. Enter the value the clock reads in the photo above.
10:01
